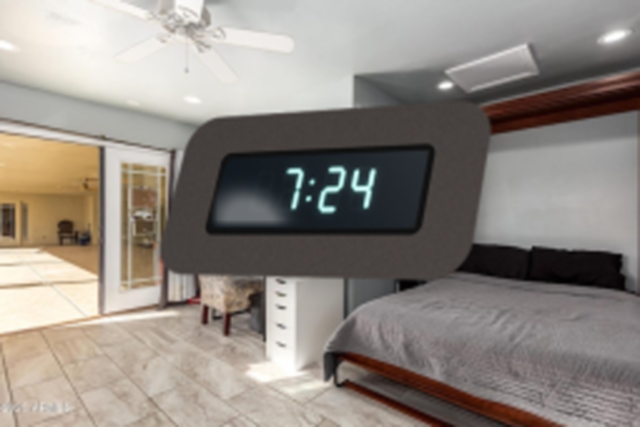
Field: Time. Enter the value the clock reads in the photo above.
7:24
